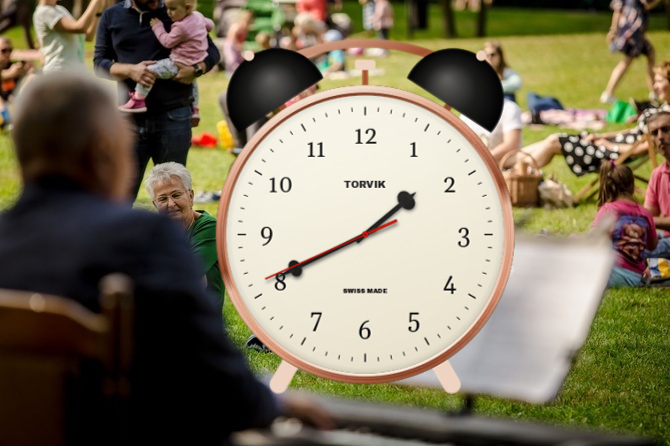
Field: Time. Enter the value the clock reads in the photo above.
1:40:41
